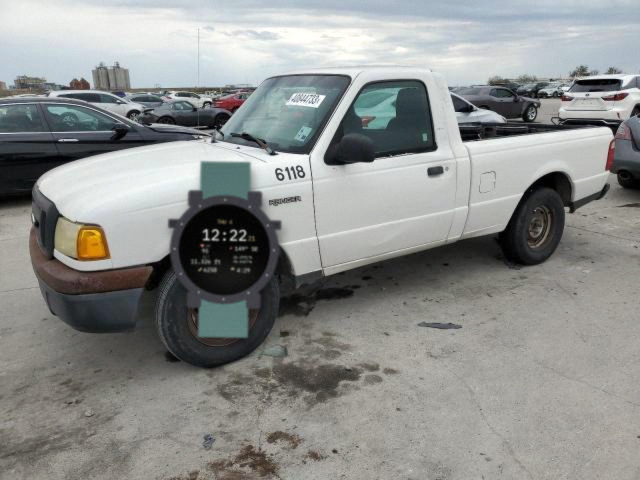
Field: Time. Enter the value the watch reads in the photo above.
12:22
